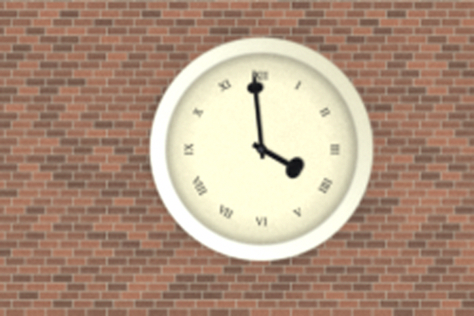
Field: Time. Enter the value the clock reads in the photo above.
3:59
